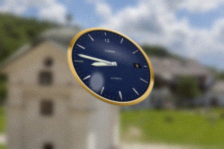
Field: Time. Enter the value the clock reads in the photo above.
8:47
